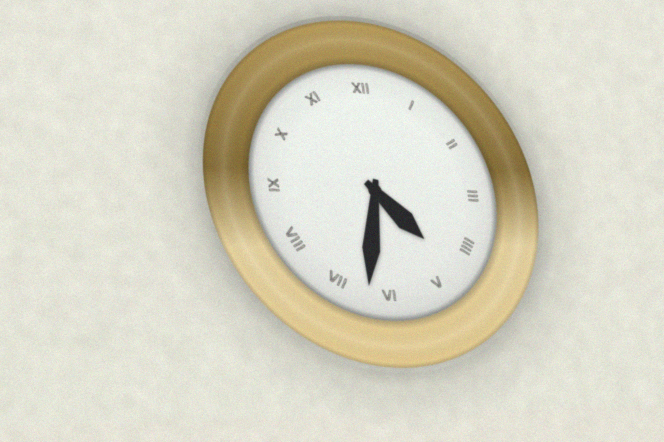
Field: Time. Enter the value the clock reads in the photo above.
4:32
